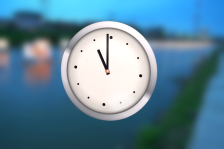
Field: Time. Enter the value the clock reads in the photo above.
10:59
